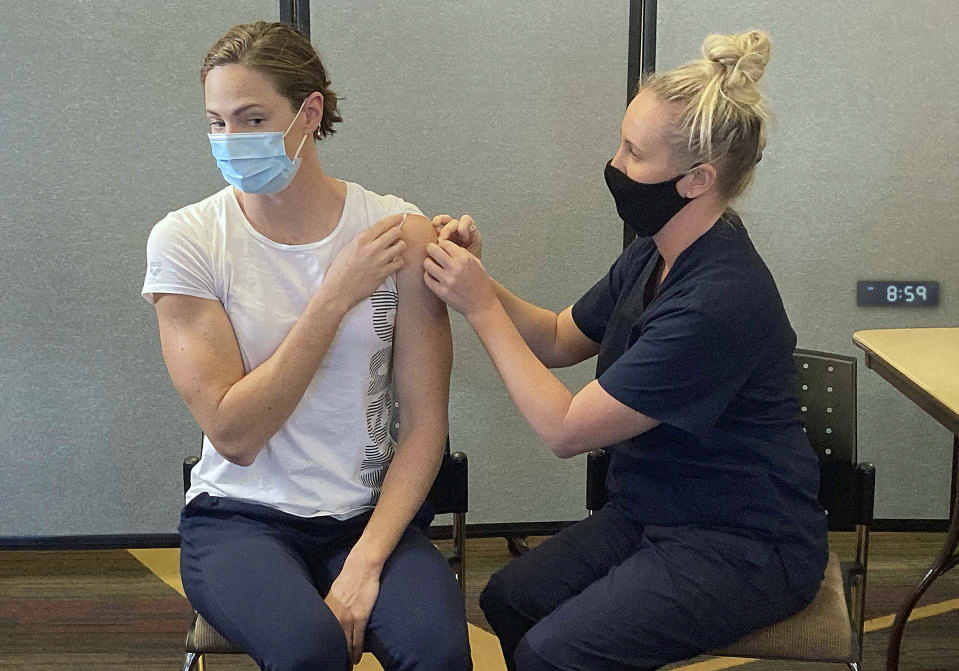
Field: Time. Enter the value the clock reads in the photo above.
8:59
